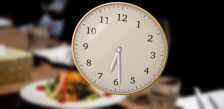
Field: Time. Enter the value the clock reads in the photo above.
6:29
